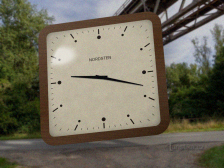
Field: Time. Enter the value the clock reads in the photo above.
9:18
